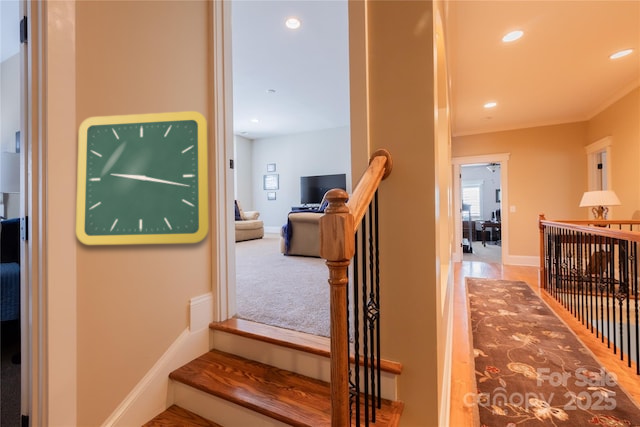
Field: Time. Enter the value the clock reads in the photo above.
9:17
